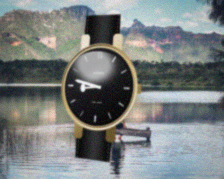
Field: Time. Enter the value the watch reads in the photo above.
8:47
